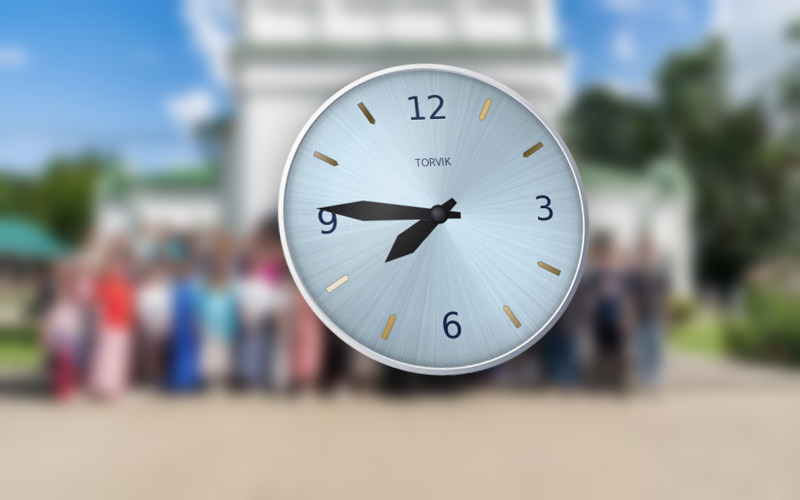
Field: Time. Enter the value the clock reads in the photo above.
7:46
